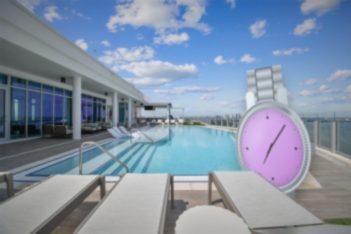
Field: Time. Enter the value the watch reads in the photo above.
7:07
